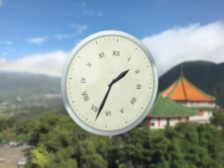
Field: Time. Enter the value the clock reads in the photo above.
1:33
